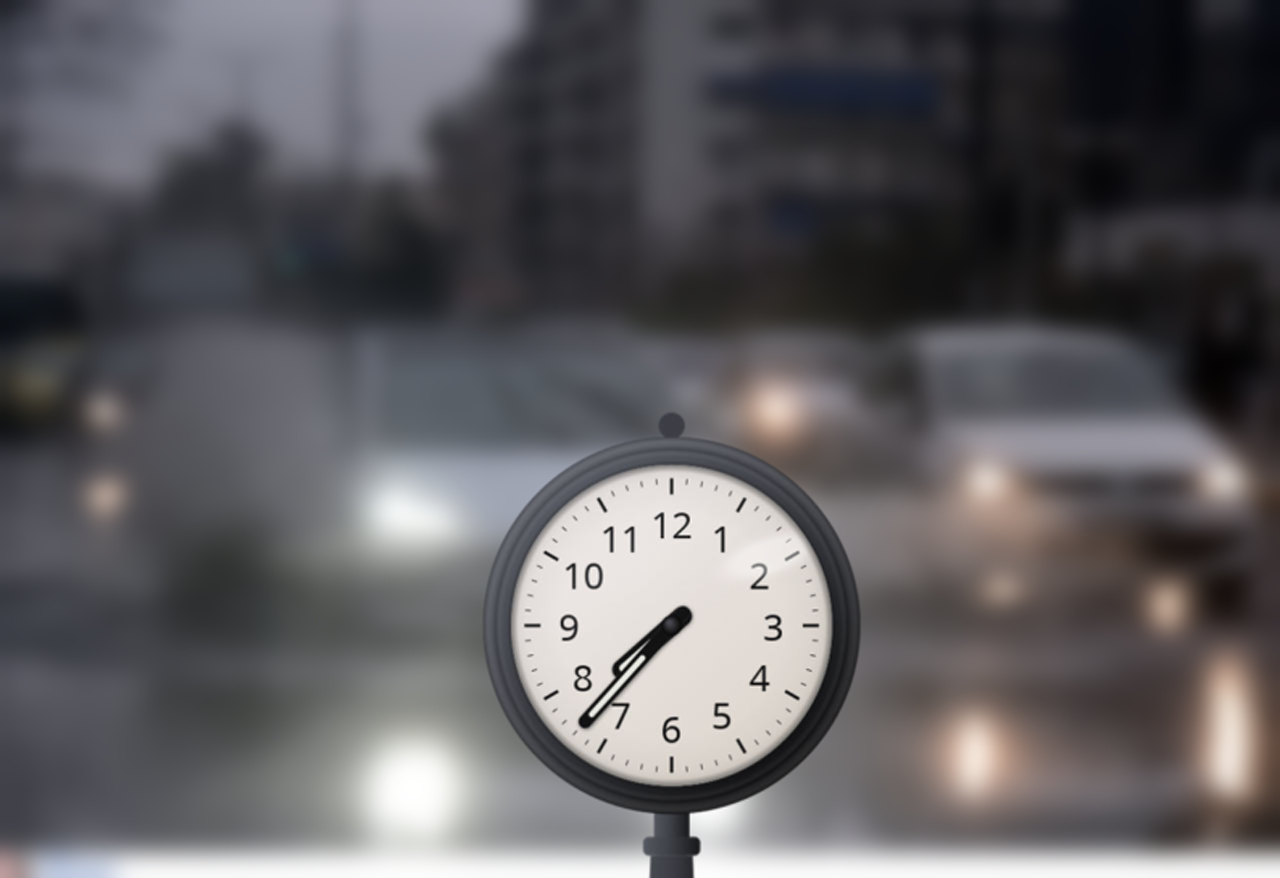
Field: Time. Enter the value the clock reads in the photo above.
7:37
